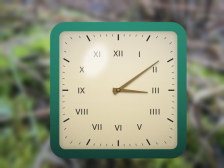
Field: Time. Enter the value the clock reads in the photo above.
3:09
